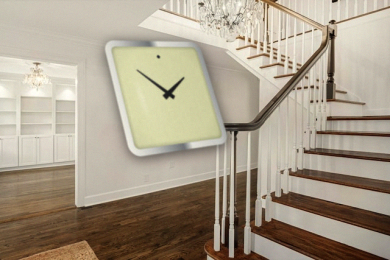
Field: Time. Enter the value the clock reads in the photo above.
1:52
